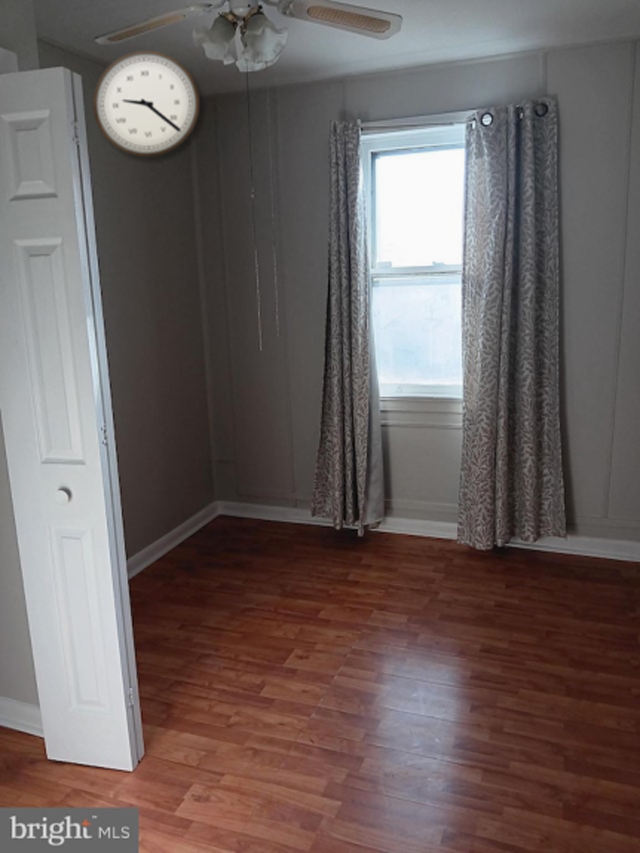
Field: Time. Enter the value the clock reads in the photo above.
9:22
